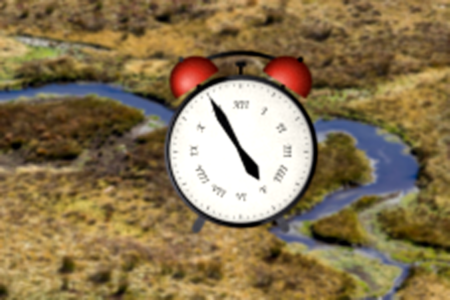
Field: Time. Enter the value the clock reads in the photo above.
4:55
